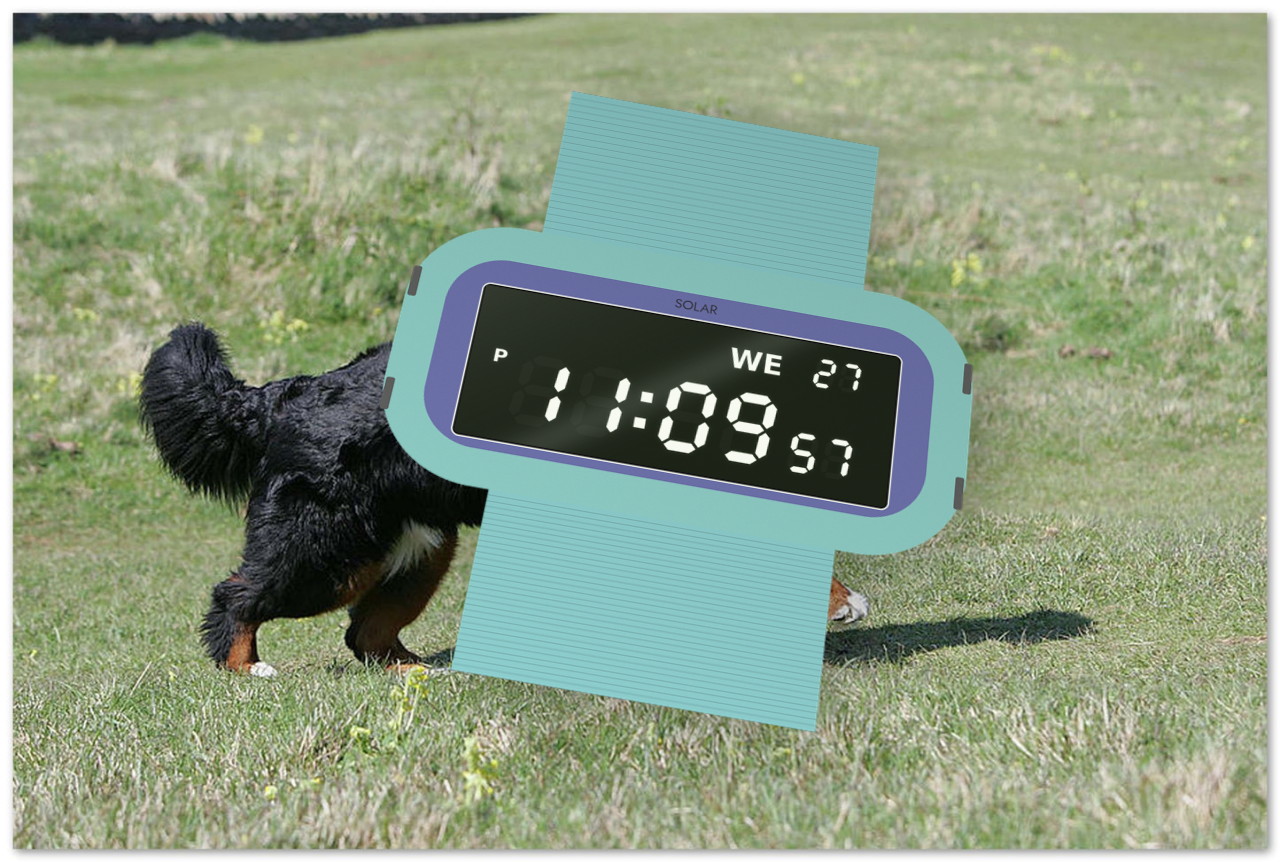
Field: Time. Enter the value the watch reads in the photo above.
11:09:57
